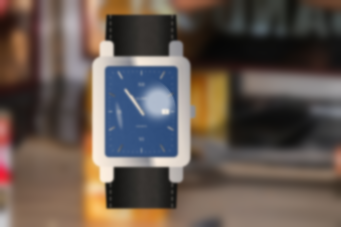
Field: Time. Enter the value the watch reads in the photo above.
10:54
